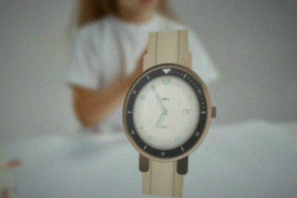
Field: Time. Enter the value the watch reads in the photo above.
6:55
